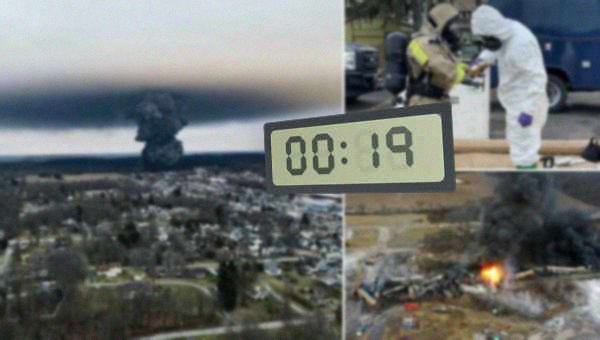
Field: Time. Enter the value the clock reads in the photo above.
0:19
